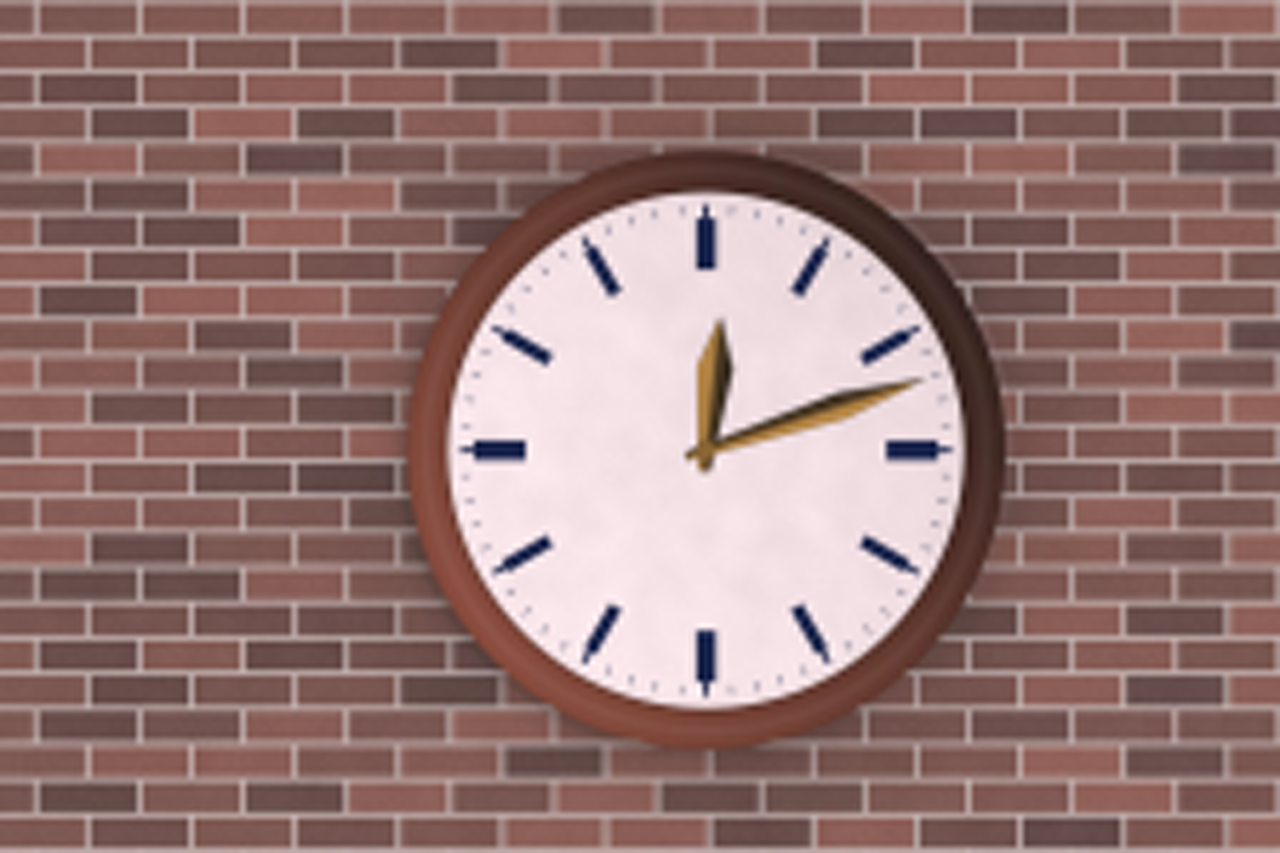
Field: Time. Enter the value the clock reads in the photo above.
12:12
